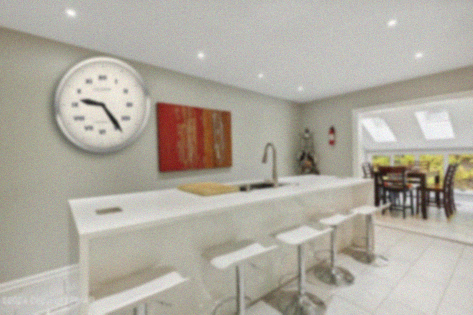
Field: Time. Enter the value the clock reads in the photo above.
9:24
